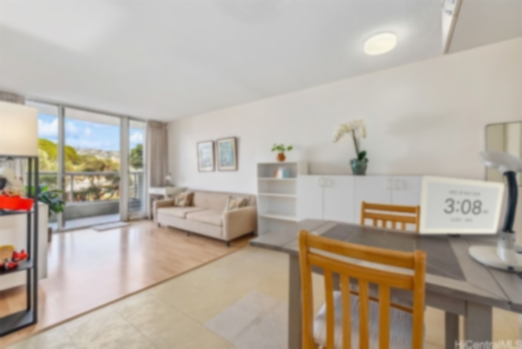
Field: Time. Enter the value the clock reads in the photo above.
3:08
